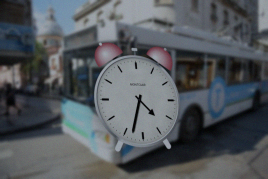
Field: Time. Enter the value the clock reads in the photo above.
4:33
